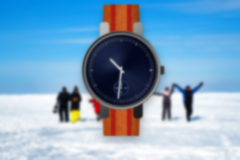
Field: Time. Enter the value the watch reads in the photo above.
10:31
